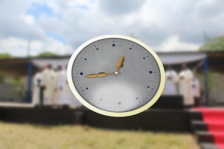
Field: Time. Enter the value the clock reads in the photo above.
12:44
